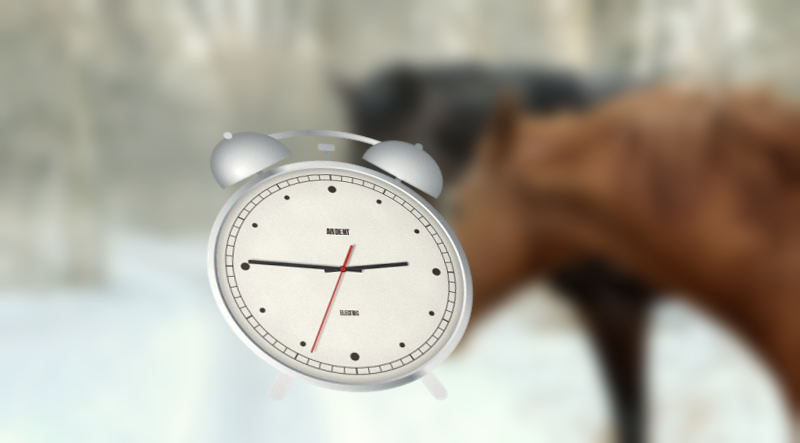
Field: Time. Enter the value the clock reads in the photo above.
2:45:34
